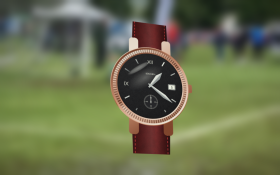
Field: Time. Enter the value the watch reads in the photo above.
1:21
